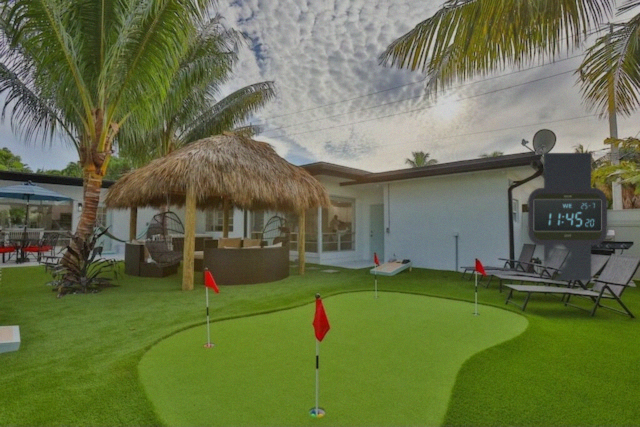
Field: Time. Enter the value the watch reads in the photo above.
11:45
